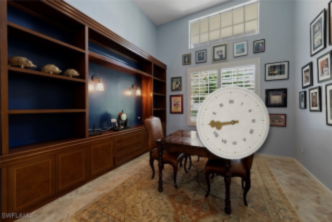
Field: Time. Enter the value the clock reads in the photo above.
8:45
